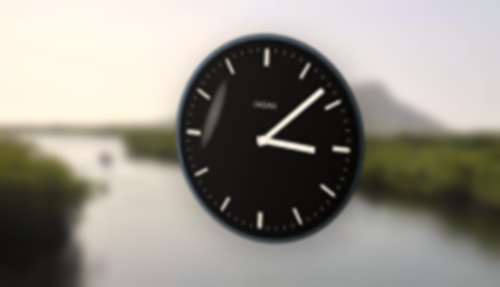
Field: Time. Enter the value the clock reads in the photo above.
3:08
